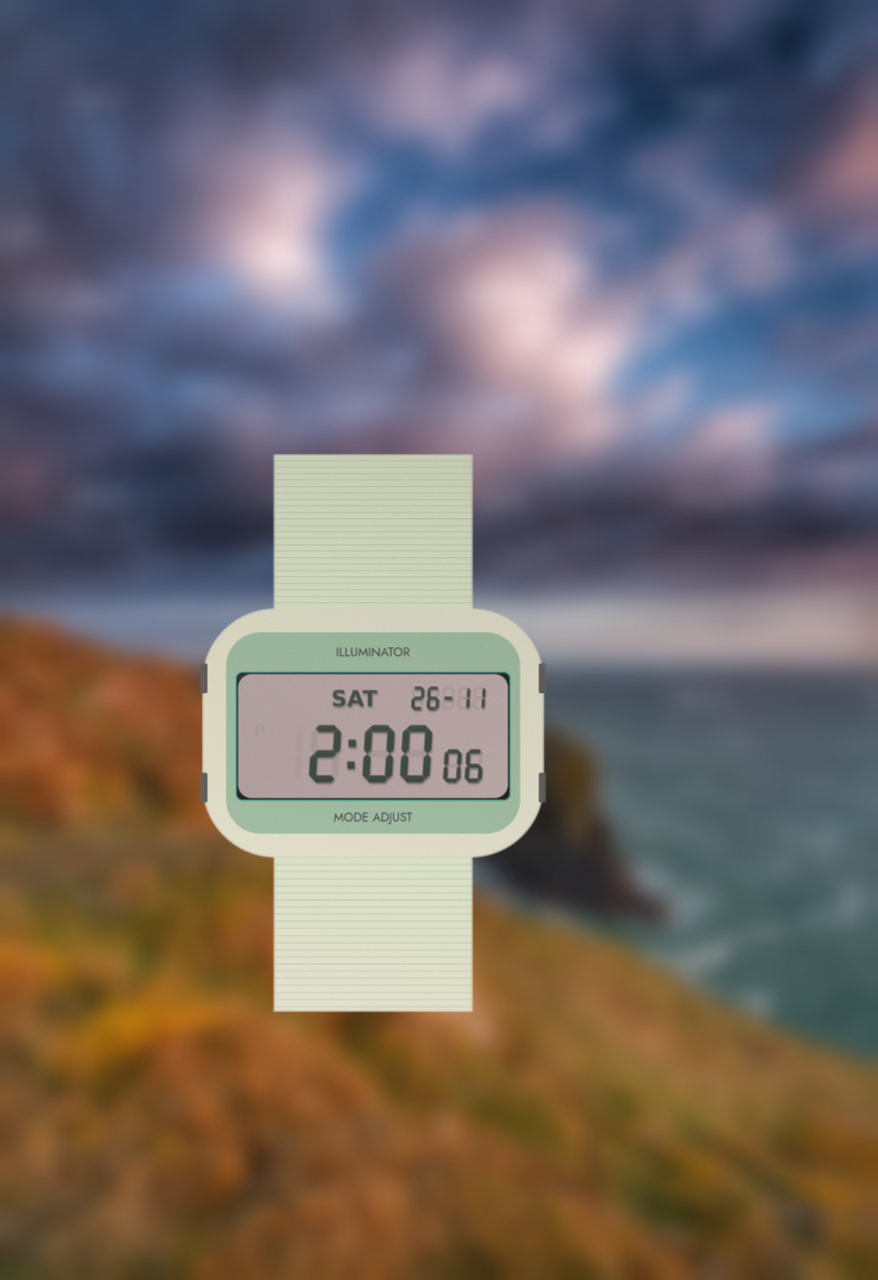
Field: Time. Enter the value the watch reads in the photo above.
2:00:06
